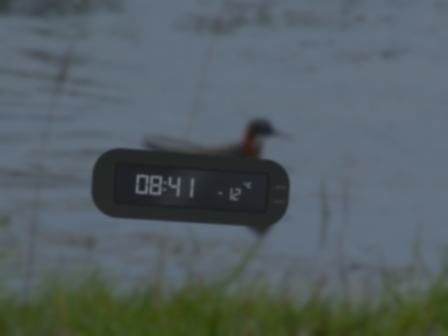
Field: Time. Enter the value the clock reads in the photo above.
8:41
